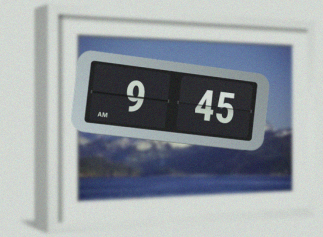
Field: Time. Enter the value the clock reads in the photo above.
9:45
